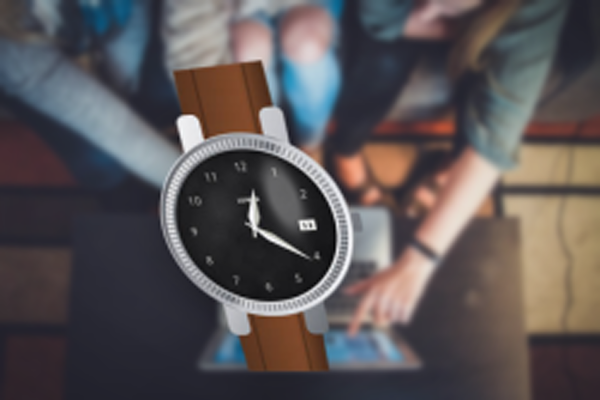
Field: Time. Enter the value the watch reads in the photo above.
12:21
